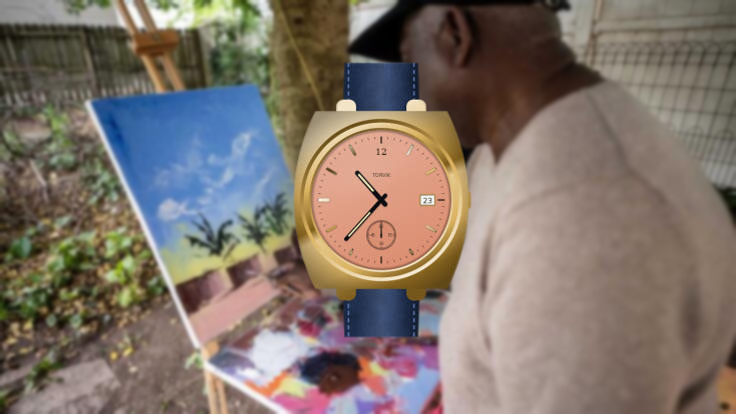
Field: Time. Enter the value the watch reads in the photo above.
10:37
